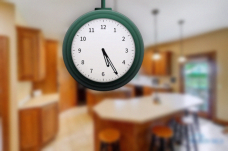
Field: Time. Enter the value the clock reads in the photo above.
5:25
